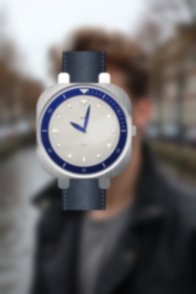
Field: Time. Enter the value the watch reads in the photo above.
10:02
